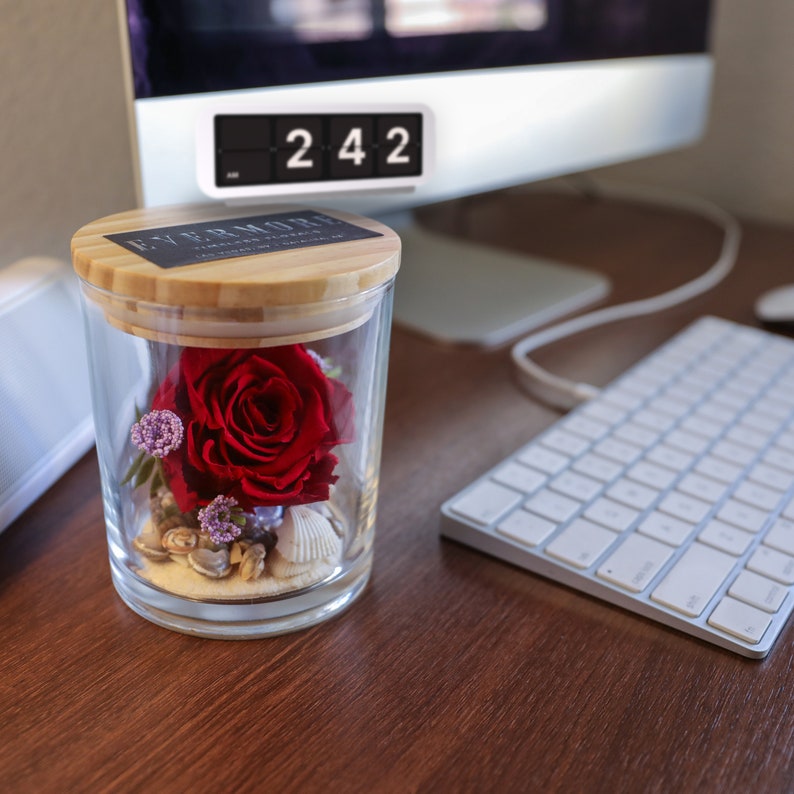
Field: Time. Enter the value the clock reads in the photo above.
2:42
